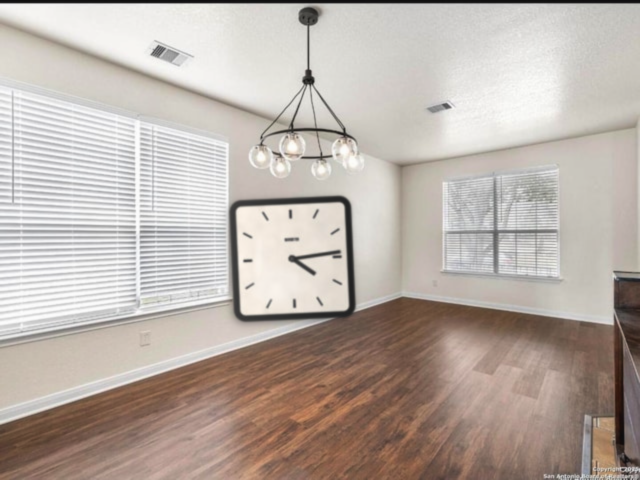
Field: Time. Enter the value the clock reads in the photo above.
4:14
